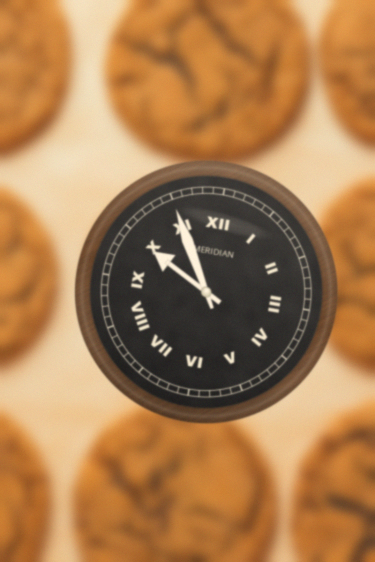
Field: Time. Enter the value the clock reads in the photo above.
9:55
